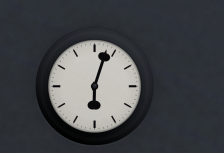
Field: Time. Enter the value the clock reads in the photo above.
6:03
